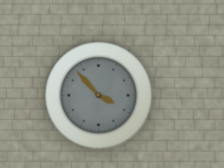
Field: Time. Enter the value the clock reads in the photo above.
3:53
